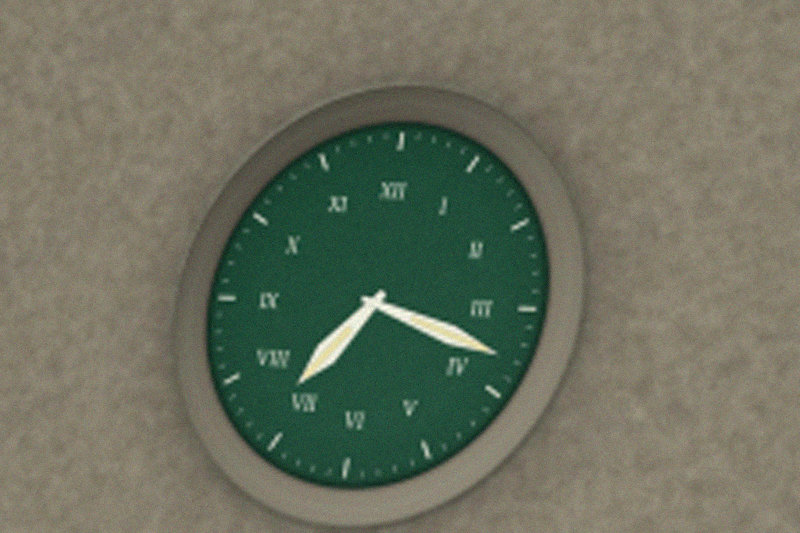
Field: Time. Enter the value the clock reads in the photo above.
7:18
